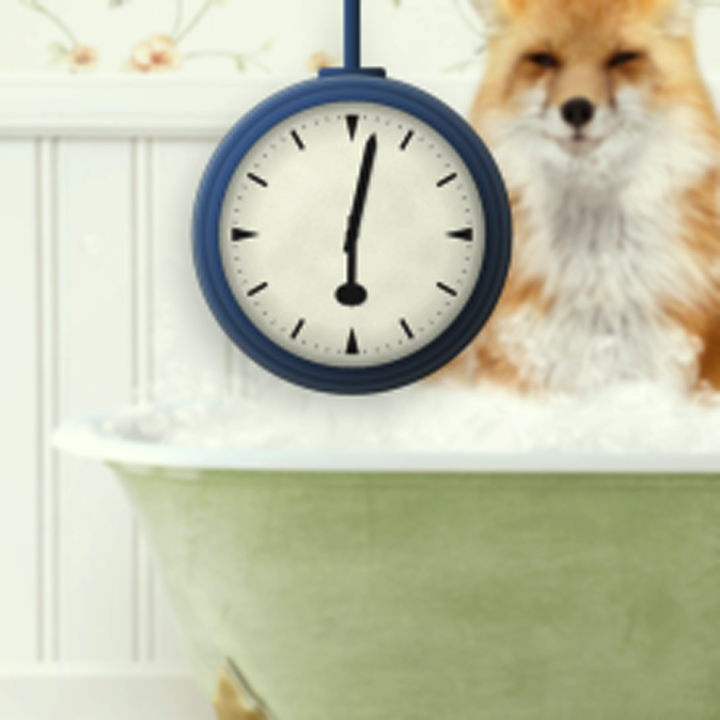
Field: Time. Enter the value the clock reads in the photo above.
6:02
